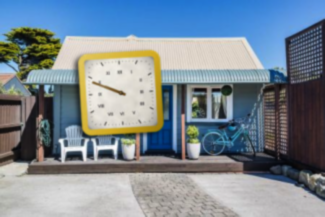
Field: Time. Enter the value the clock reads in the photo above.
9:49
